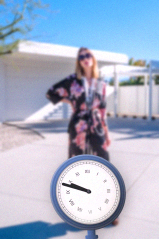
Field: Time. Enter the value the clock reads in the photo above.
9:48
